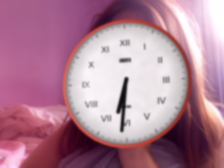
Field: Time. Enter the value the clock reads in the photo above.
6:31
